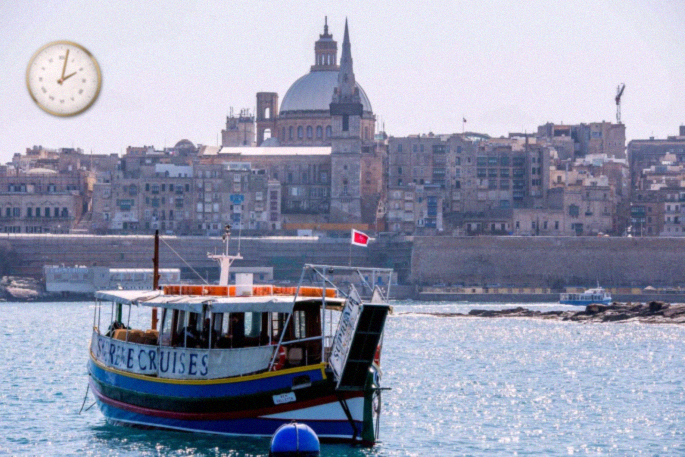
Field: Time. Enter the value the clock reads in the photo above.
2:02
